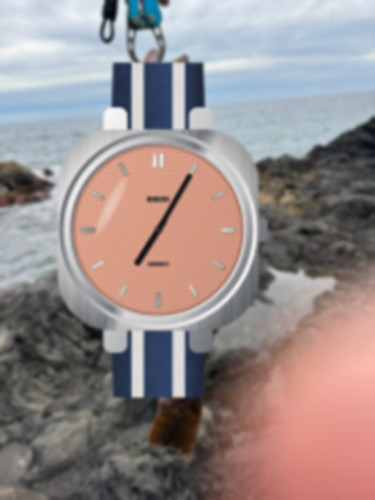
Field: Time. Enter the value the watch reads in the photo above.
7:05
